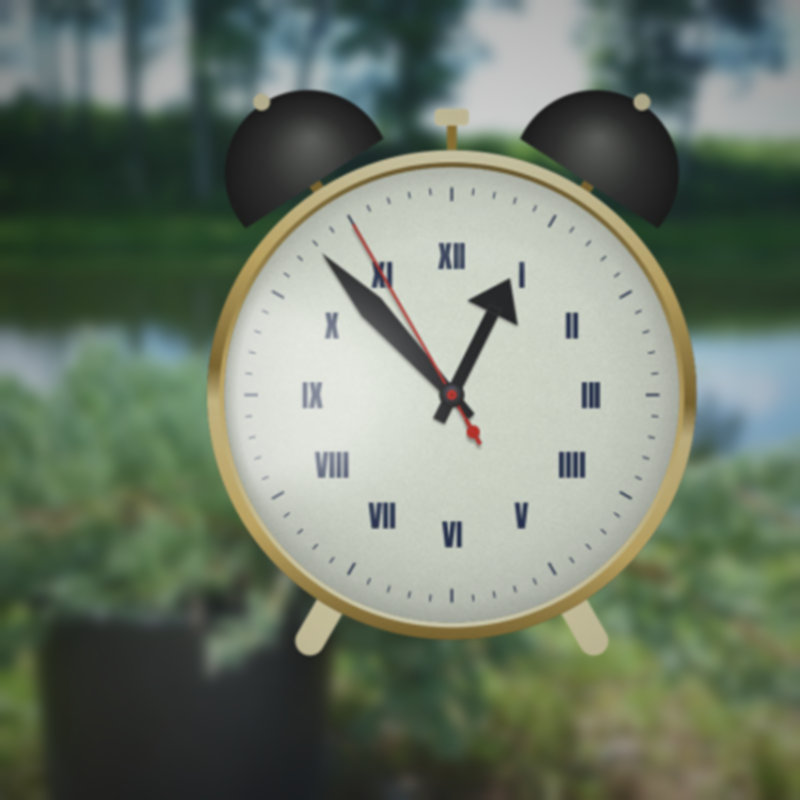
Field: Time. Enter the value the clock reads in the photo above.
12:52:55
